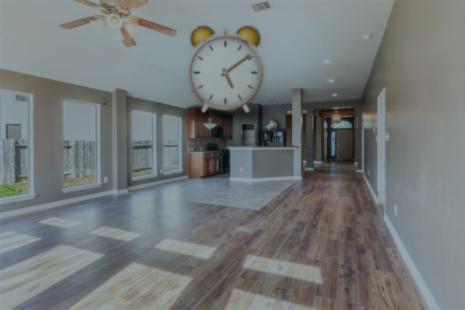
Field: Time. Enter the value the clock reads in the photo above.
5:09
